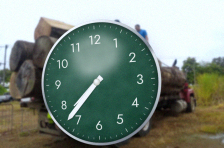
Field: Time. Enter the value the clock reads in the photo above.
7:37
